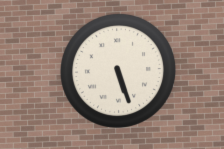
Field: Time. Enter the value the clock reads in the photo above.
5:27
